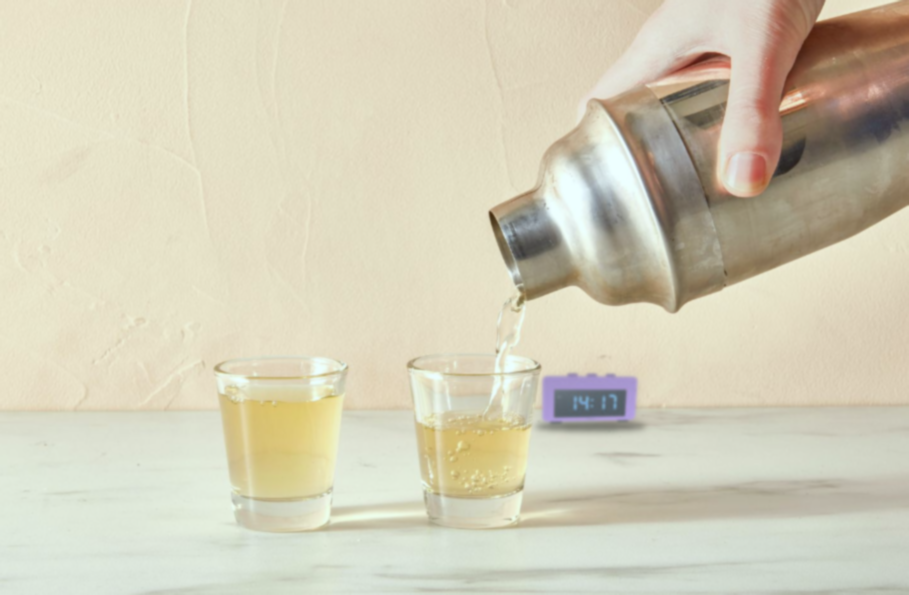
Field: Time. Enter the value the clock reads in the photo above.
14:17
